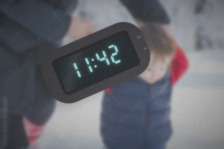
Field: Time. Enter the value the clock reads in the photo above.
11:42
